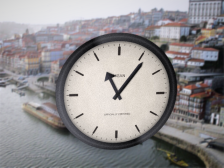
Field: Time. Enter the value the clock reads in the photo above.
11:06
